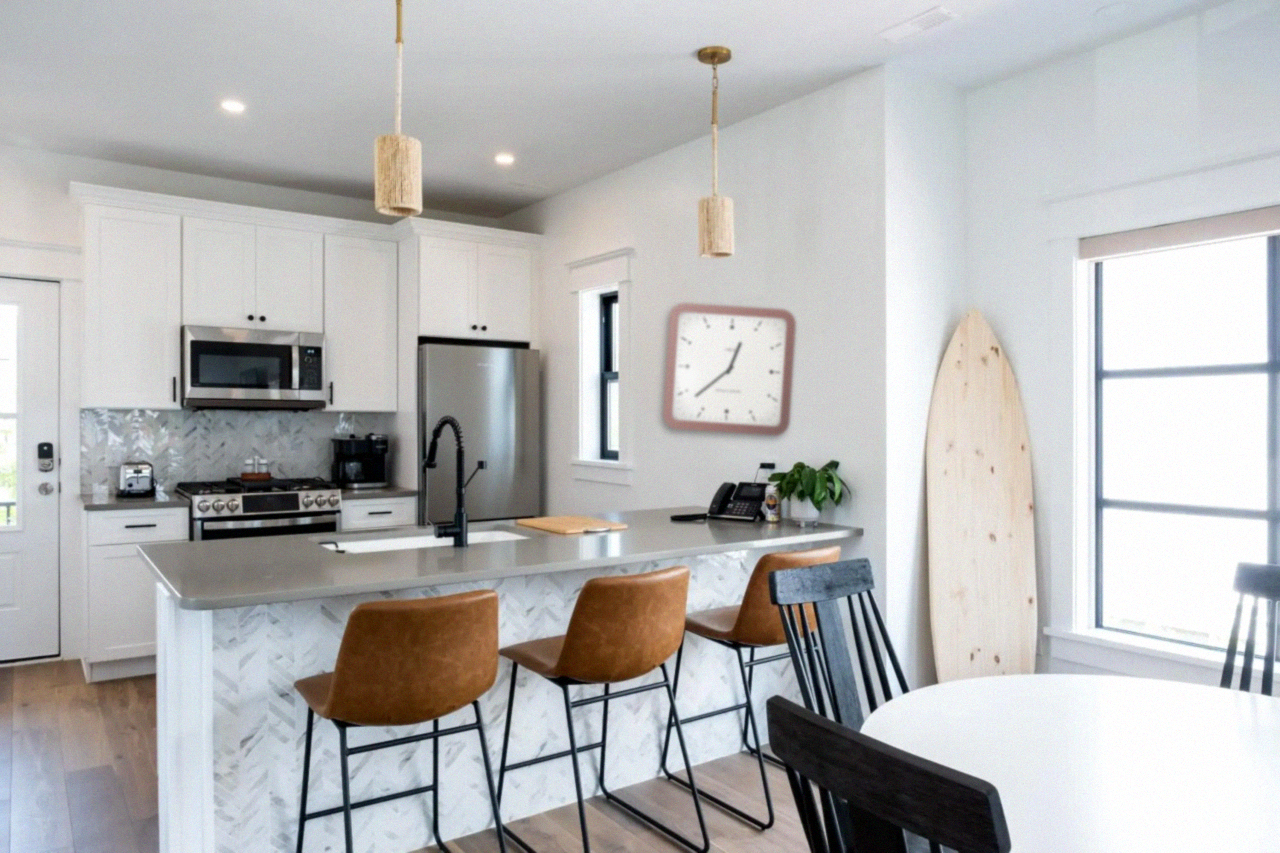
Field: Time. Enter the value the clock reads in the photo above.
12:38
